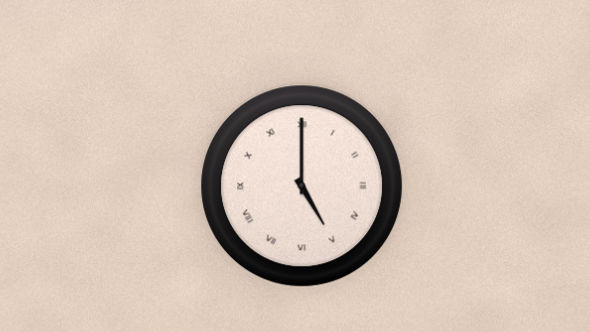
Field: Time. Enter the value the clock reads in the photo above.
5:00
